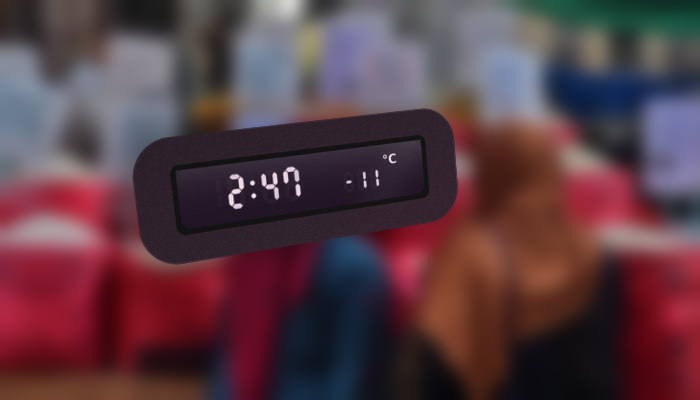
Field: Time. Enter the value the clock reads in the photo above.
2:47
